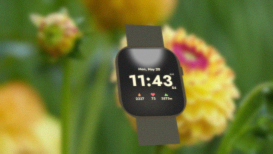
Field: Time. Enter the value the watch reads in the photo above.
11:43
